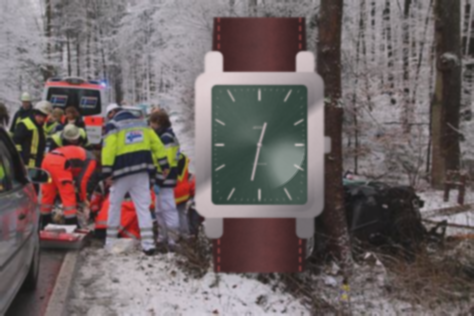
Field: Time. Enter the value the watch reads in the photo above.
12:32
